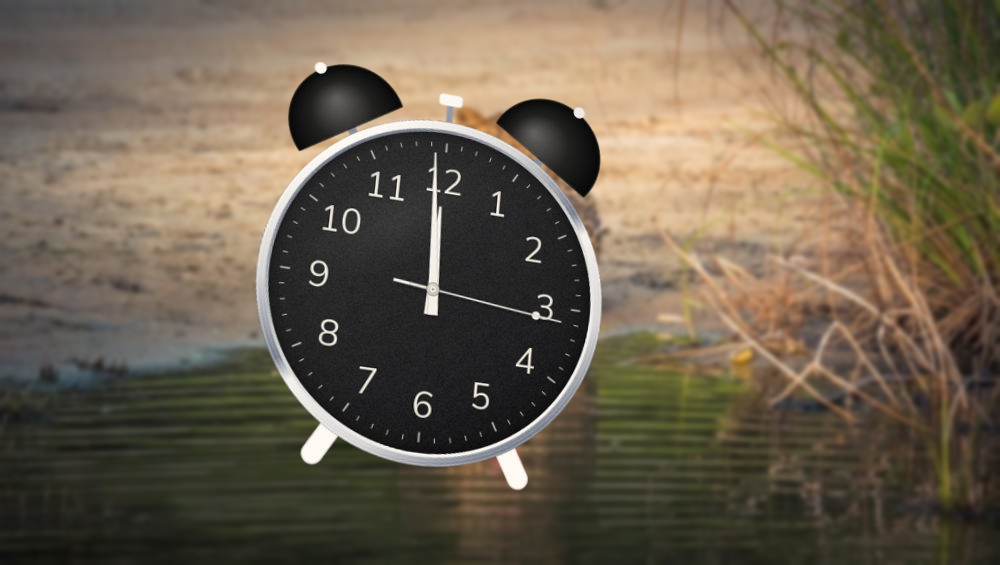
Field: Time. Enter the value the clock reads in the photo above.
11:59:16
